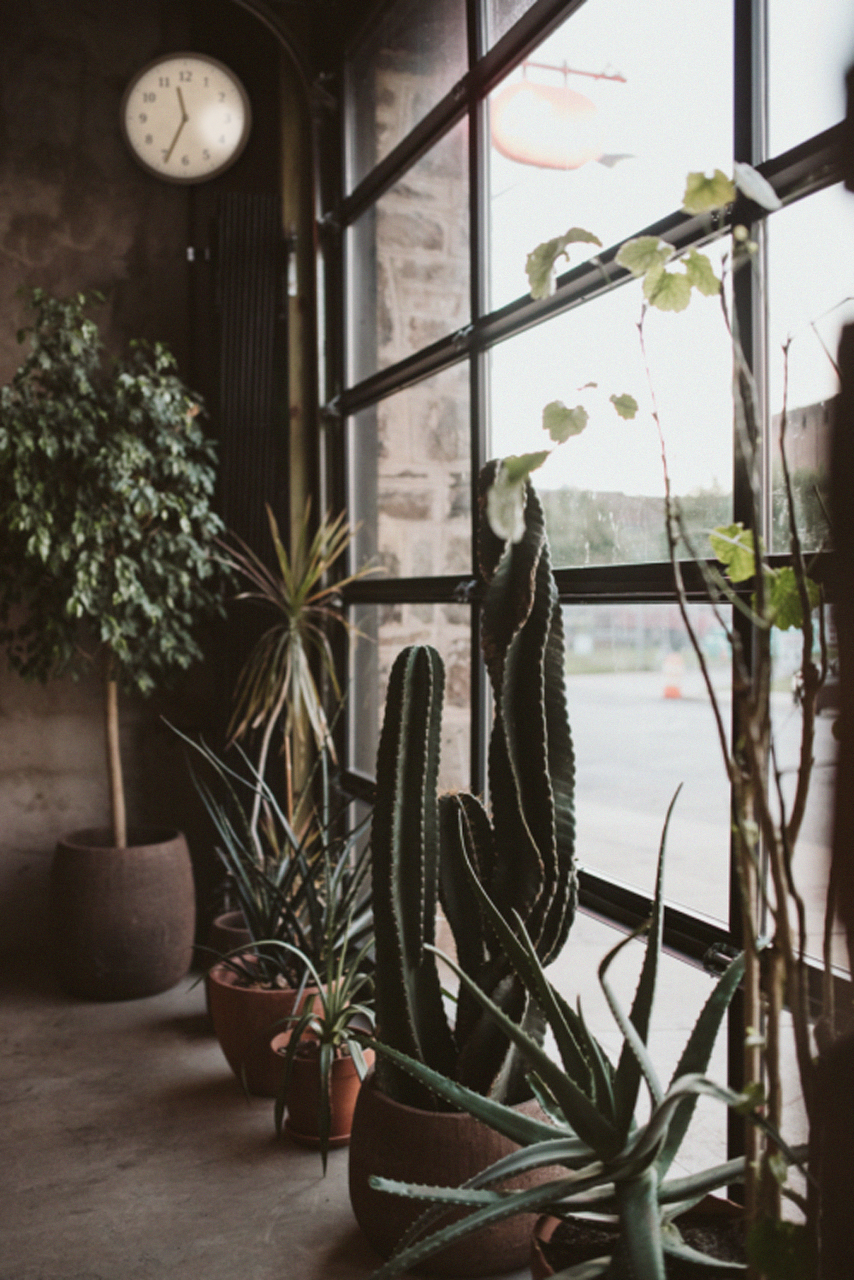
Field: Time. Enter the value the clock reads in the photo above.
11:34
